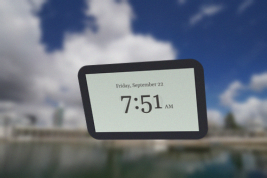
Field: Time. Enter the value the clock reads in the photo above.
7:51
